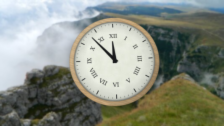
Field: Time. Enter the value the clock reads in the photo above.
11:53
